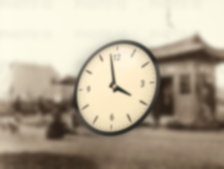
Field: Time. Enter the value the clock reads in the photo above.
3:58
